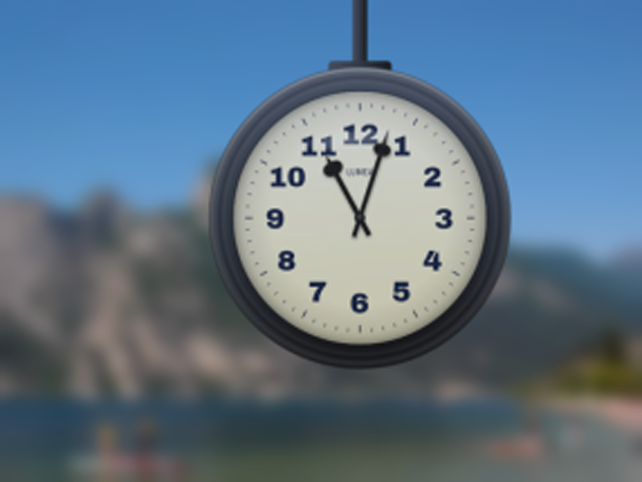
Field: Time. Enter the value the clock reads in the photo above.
11:03
